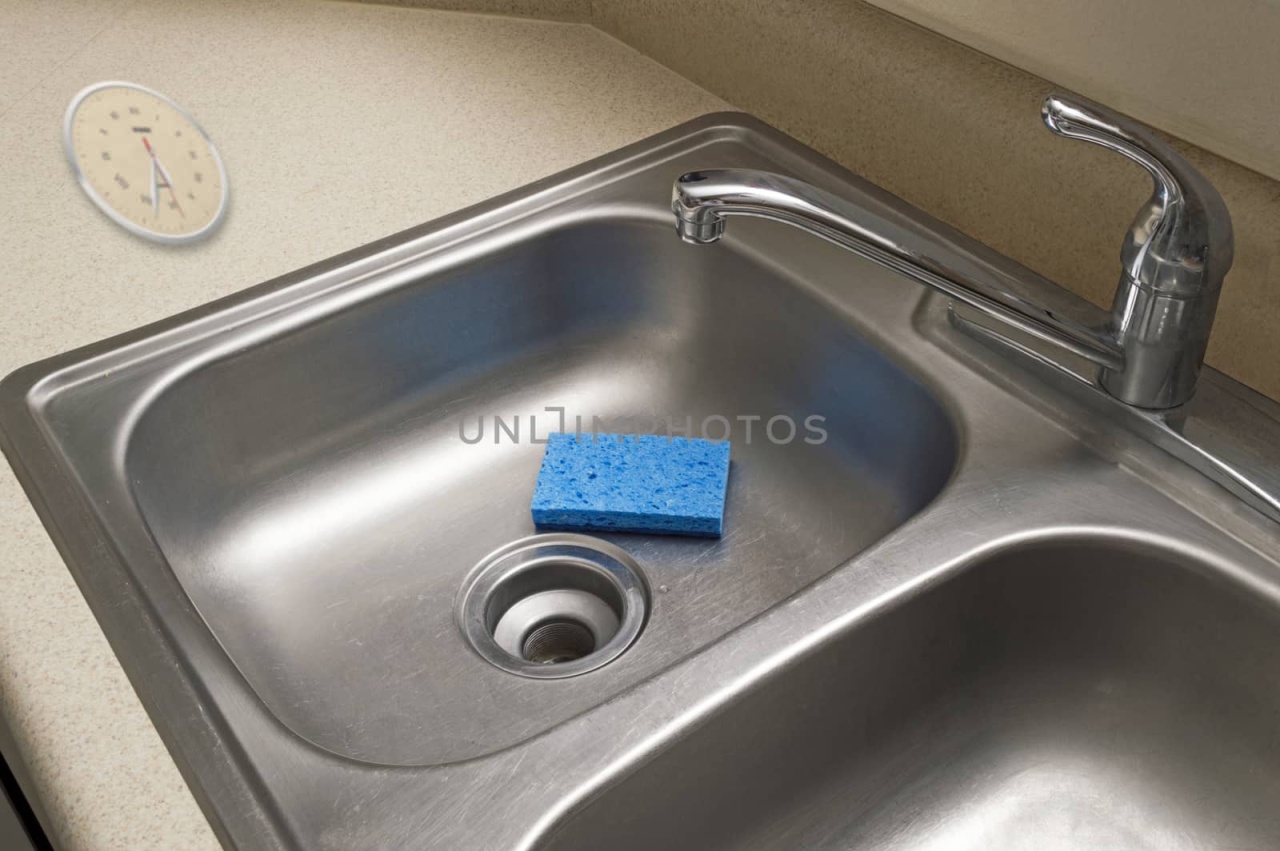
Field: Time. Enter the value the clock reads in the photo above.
5:33:29
